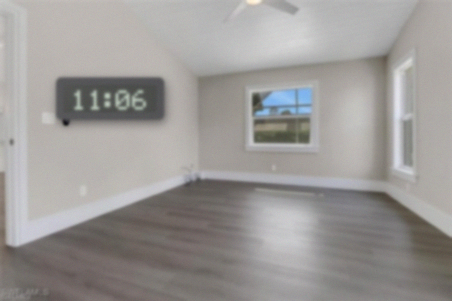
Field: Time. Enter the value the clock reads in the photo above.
11:06
